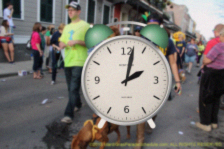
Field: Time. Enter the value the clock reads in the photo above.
2:02
